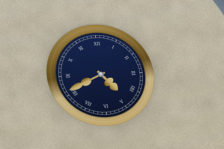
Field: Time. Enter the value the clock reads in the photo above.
4:41
